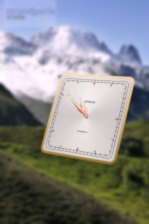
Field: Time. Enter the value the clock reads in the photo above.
10:51
